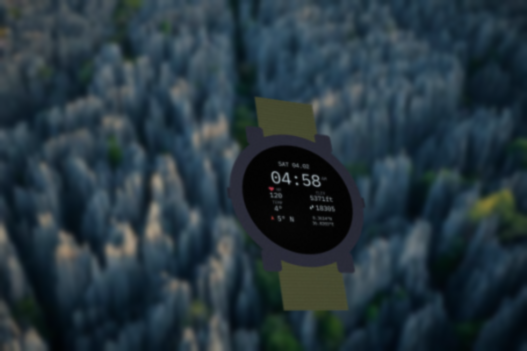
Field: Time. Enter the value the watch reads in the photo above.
4:58
